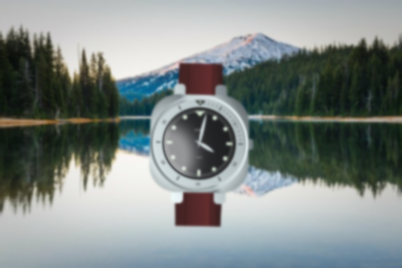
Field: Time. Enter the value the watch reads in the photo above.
4:02
